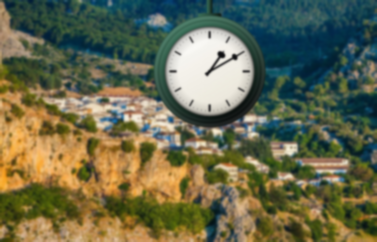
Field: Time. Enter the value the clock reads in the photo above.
1:10
